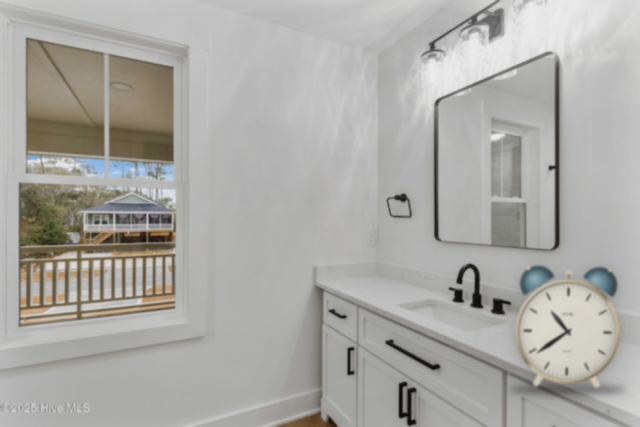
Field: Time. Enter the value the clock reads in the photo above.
10:39
